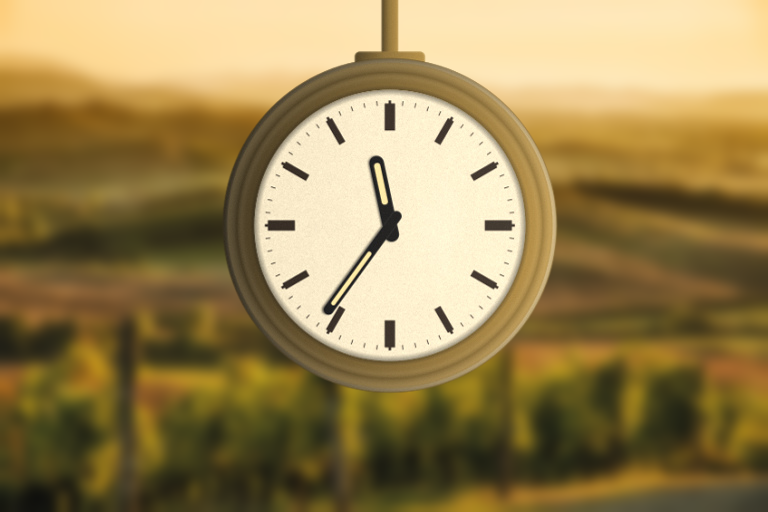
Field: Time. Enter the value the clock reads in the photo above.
11:36
